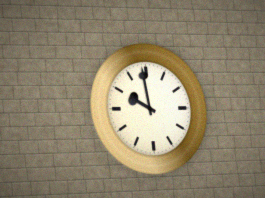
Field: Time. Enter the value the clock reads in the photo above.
9:59
